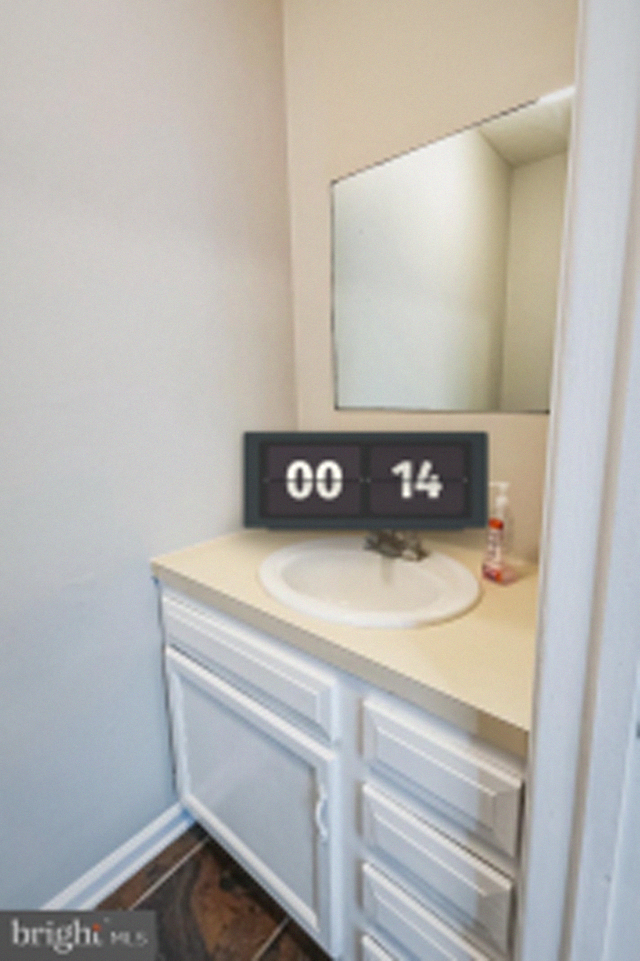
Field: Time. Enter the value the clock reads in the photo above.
0:14
